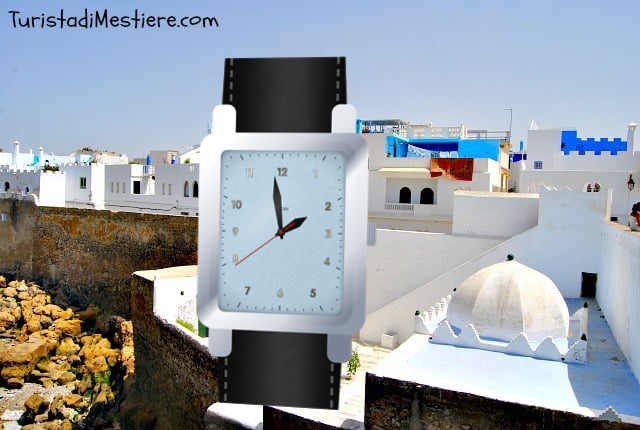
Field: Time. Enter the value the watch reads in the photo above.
1:58:39
